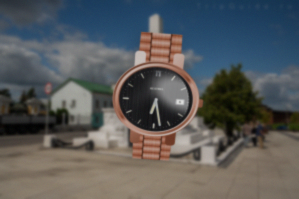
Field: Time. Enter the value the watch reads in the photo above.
6:28
